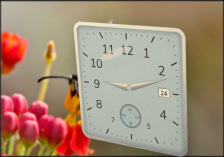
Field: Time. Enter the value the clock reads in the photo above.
9:12
